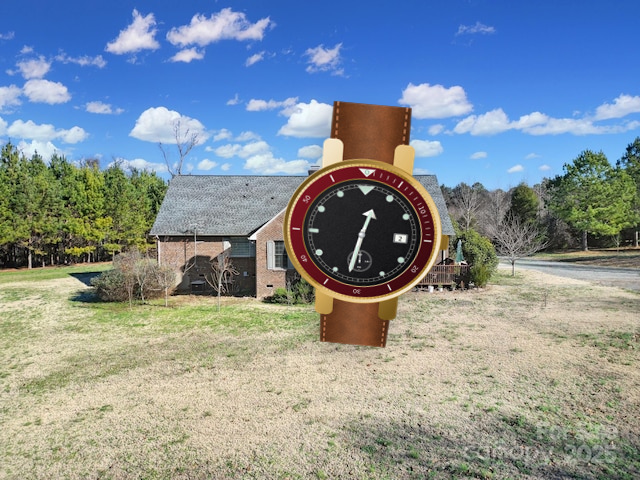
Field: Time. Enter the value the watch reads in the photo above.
12:32
